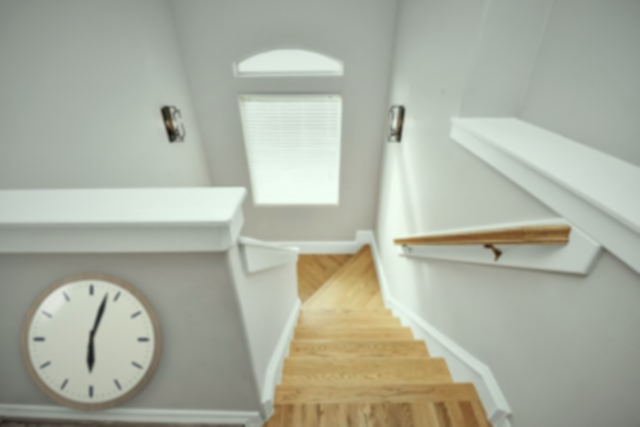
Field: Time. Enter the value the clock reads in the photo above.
6:03
